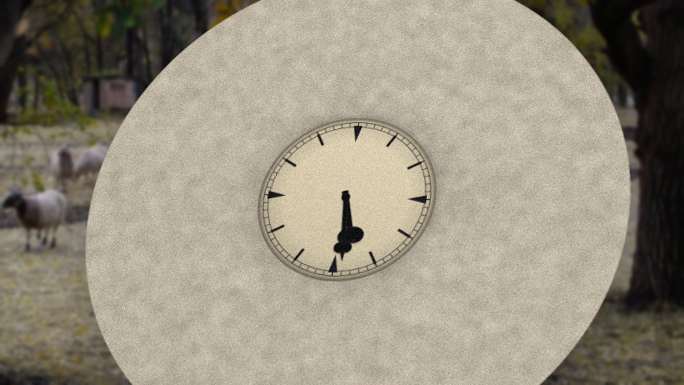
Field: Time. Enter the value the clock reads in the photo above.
5:29
